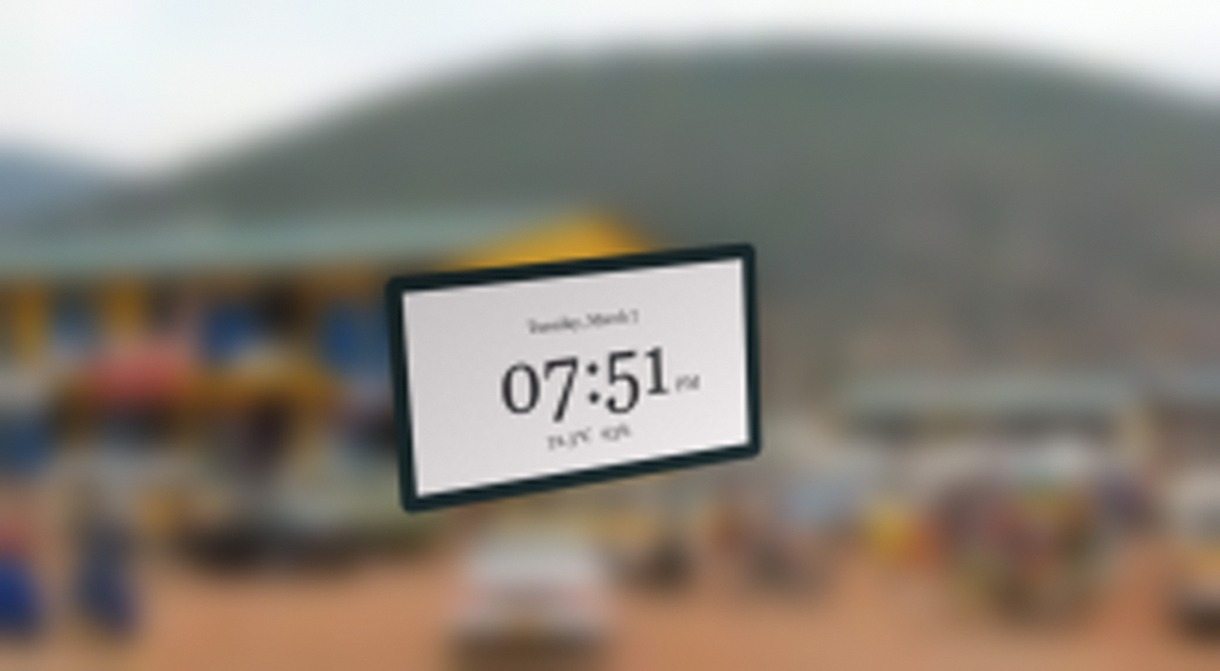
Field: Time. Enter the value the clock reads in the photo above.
7:51
